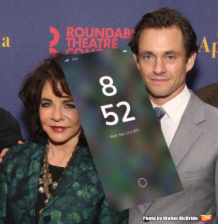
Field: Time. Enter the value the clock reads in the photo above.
8:52
